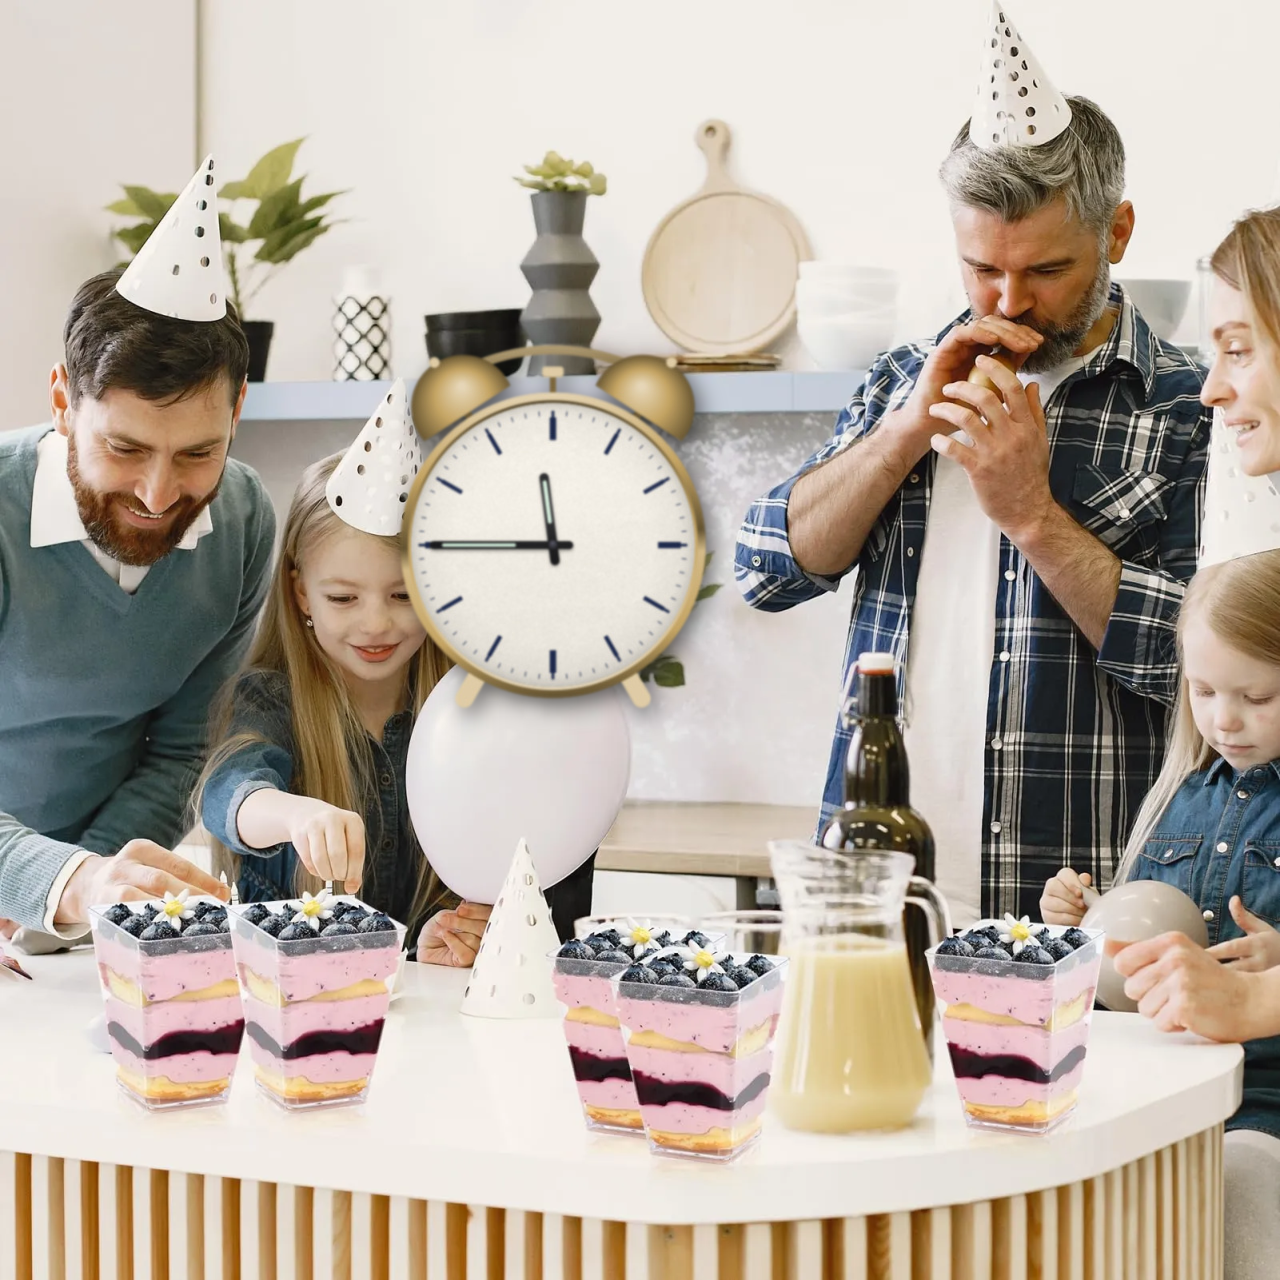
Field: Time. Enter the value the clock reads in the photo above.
11:45
